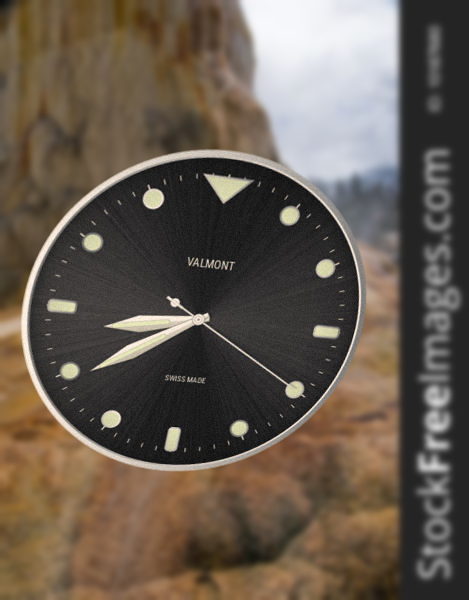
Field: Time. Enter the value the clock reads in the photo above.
8:39:20
